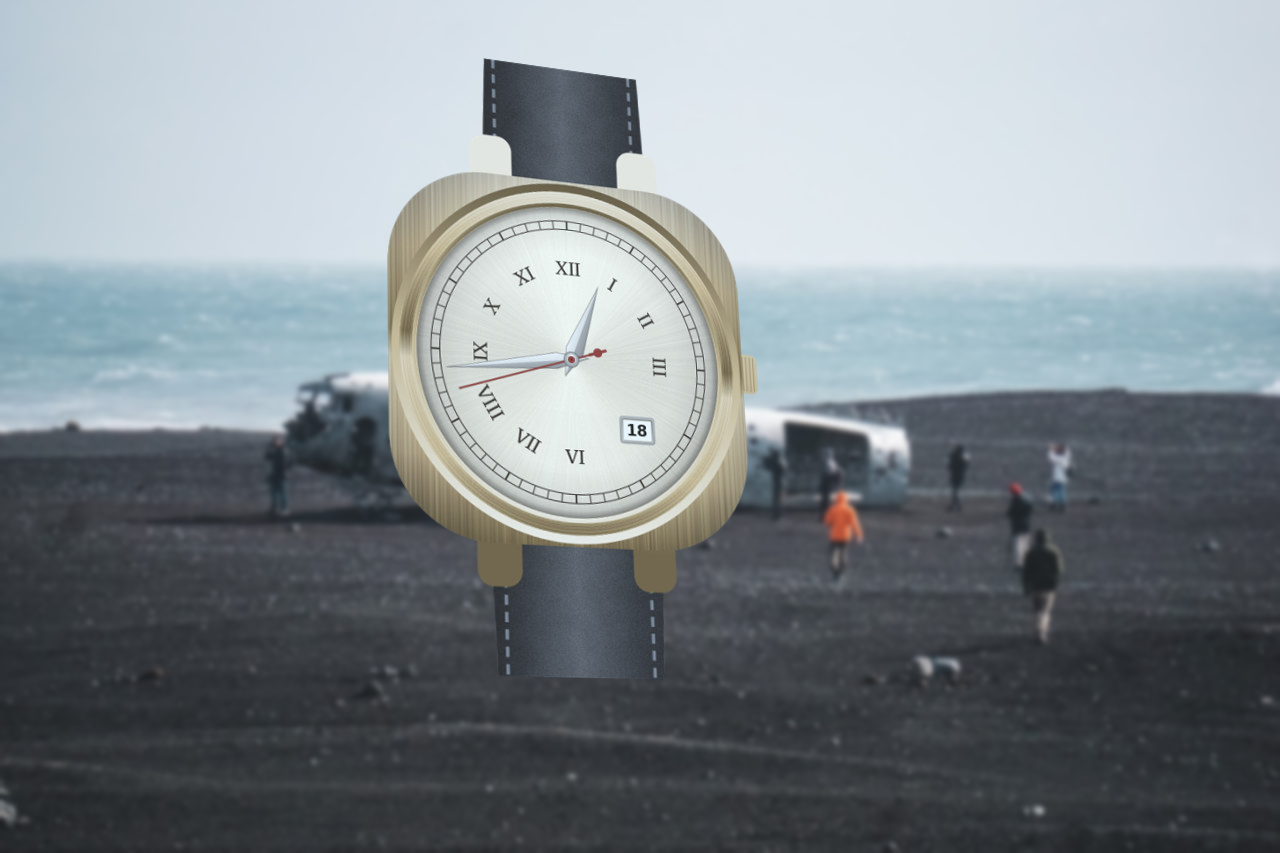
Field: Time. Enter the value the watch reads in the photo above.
12:43:42
